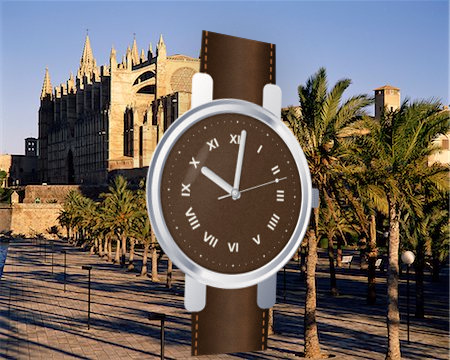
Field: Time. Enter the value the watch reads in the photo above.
10:01:12
